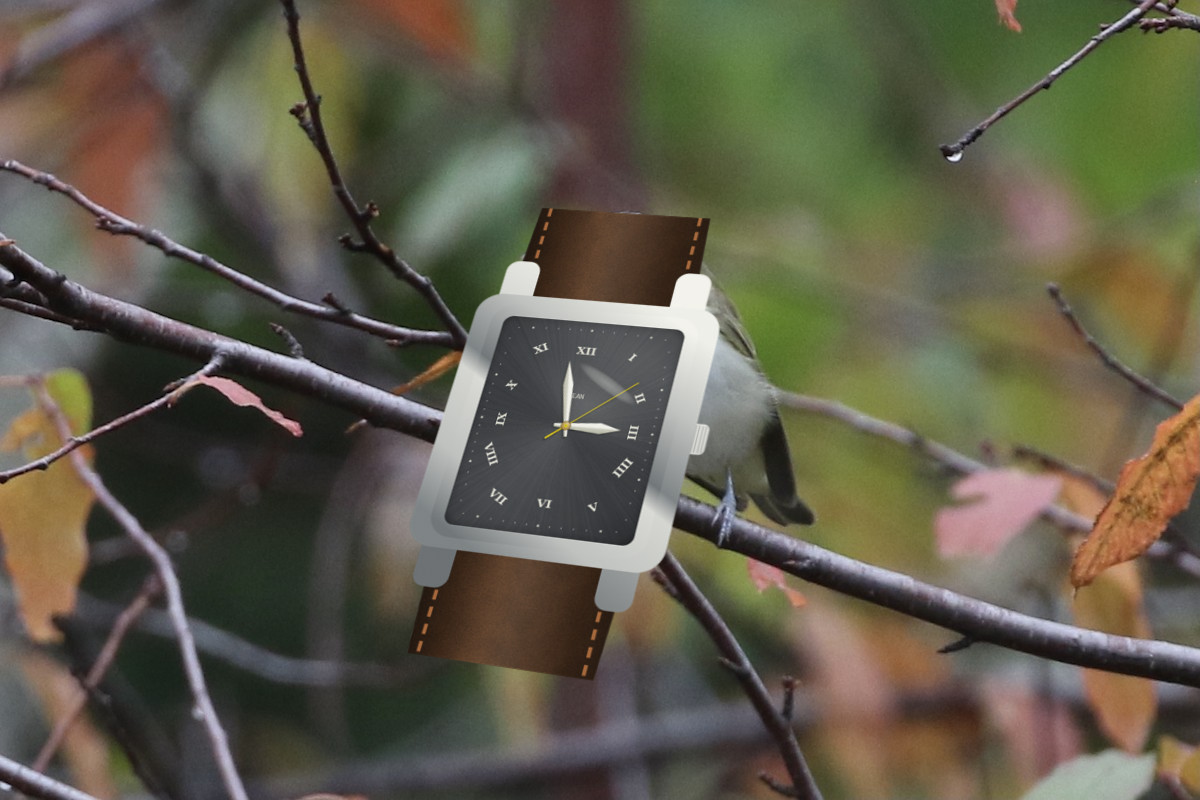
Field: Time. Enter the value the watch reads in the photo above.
2:58:08
